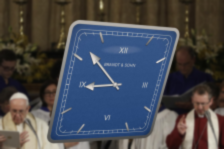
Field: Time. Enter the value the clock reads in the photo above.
8:52
